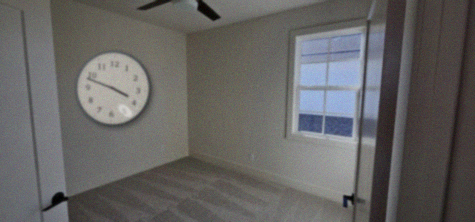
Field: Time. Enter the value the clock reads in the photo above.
3:48
